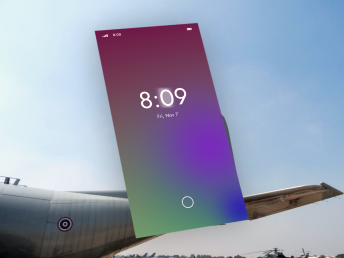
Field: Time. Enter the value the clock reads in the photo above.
8:09
